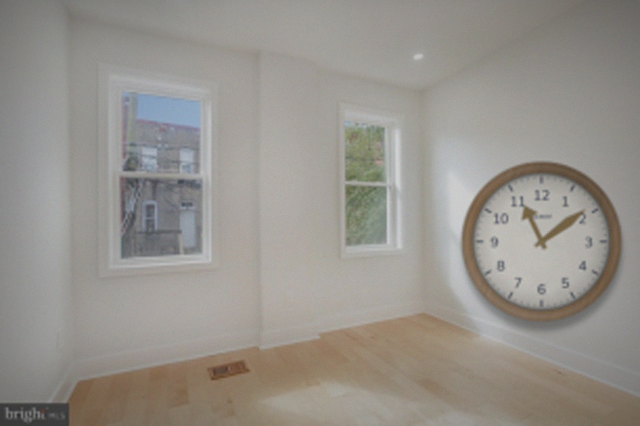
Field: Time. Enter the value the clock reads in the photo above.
11:09
